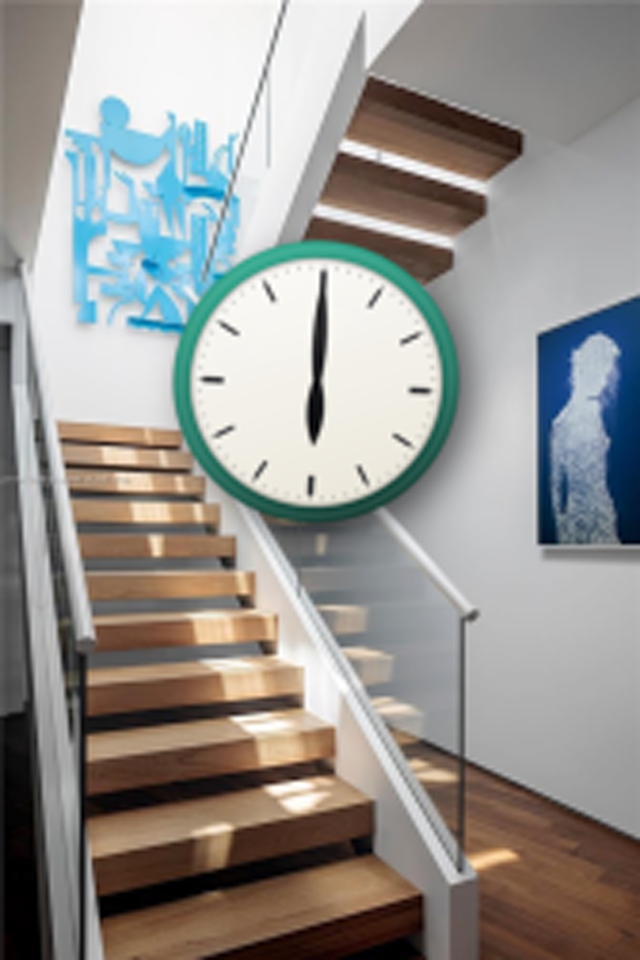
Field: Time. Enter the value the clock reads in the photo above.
6:00
